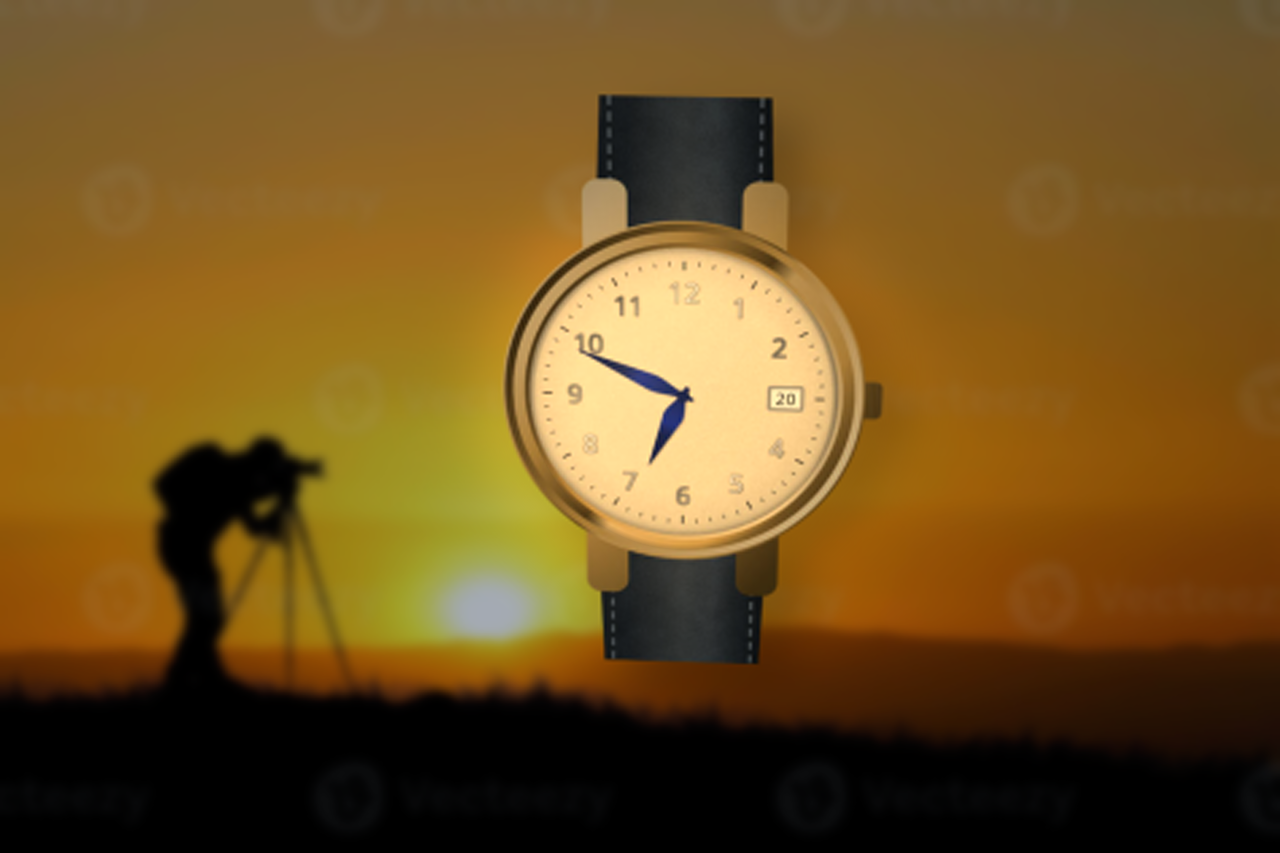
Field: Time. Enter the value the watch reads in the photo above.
6:49
